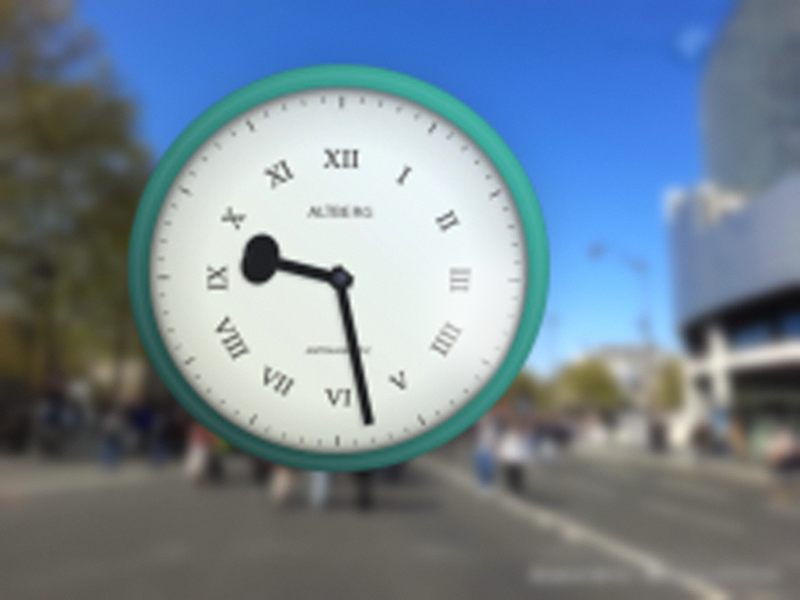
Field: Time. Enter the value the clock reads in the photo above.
9:28
